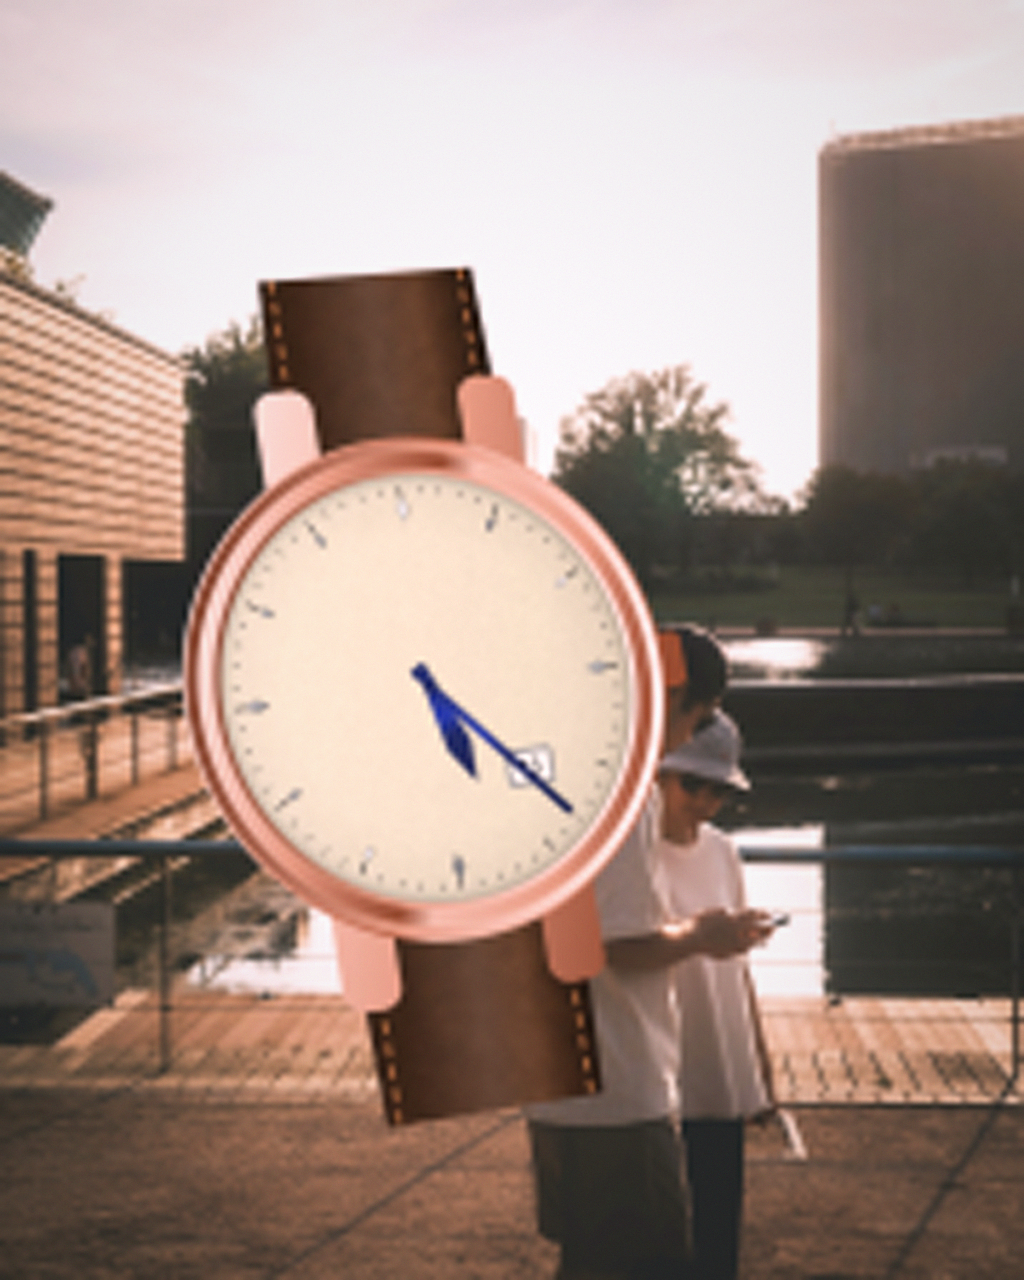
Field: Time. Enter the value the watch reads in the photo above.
5:23
